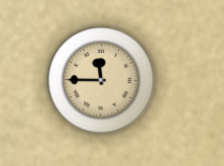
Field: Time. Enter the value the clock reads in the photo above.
11:45
